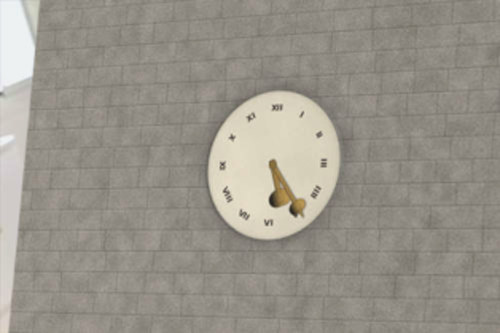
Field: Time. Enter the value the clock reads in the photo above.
5:24
